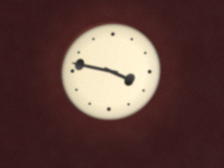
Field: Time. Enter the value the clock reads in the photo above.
3:47
